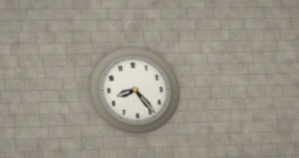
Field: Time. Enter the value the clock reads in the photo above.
8:24
